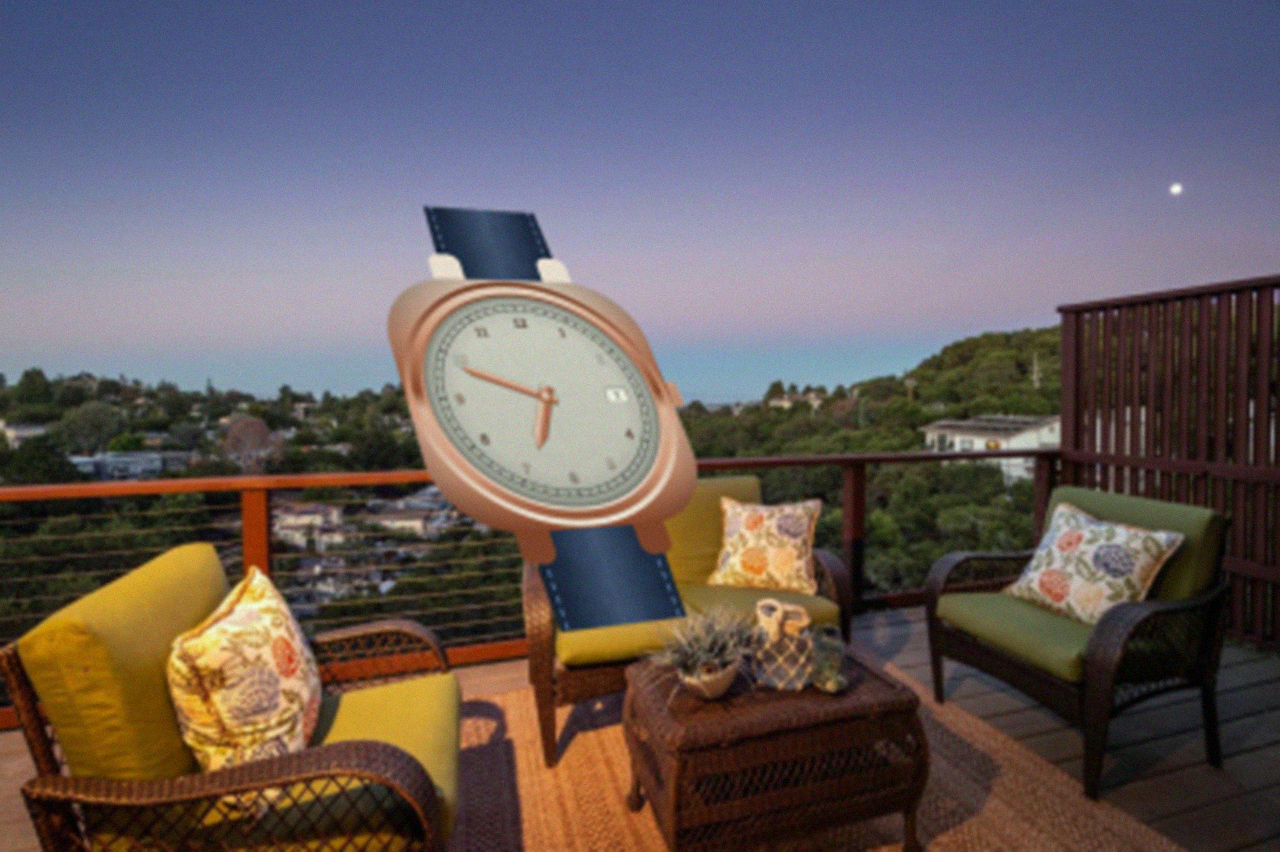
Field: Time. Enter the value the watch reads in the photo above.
6:49
